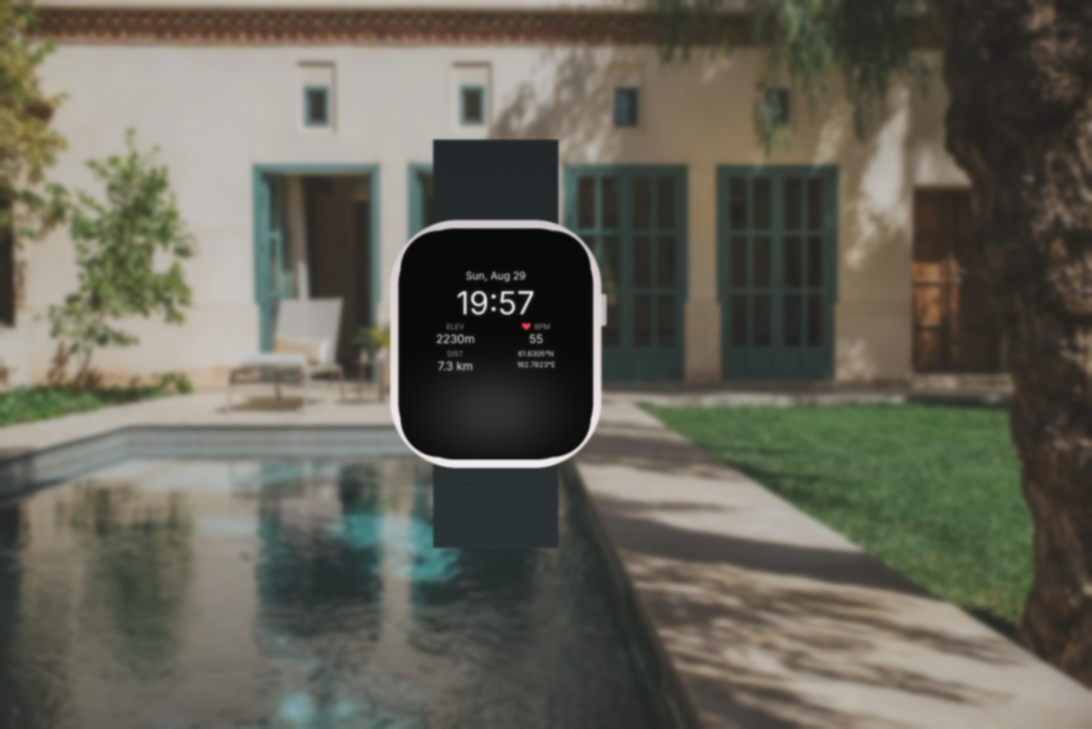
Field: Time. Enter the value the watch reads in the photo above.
19:57
